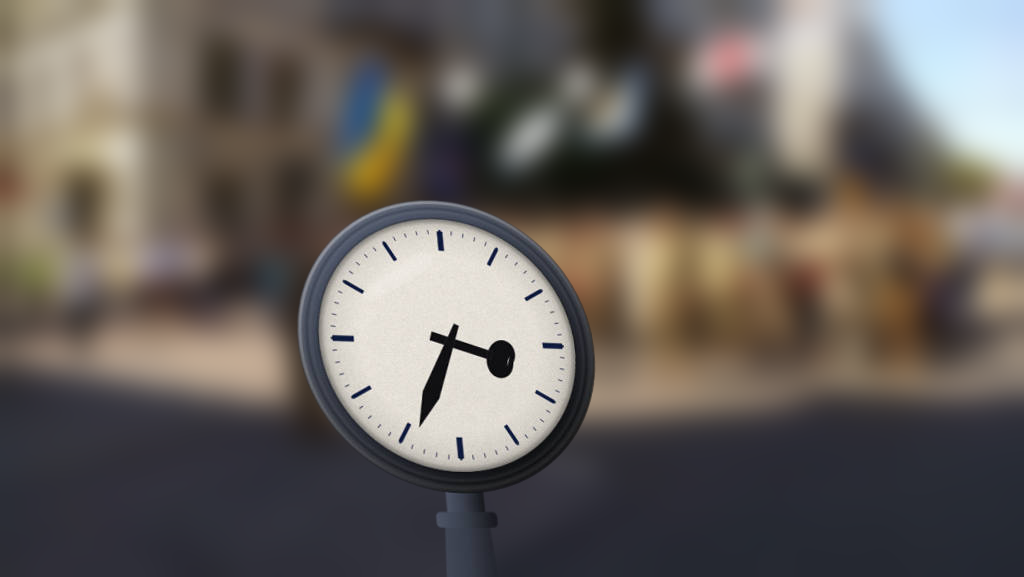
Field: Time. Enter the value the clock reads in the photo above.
3:34
